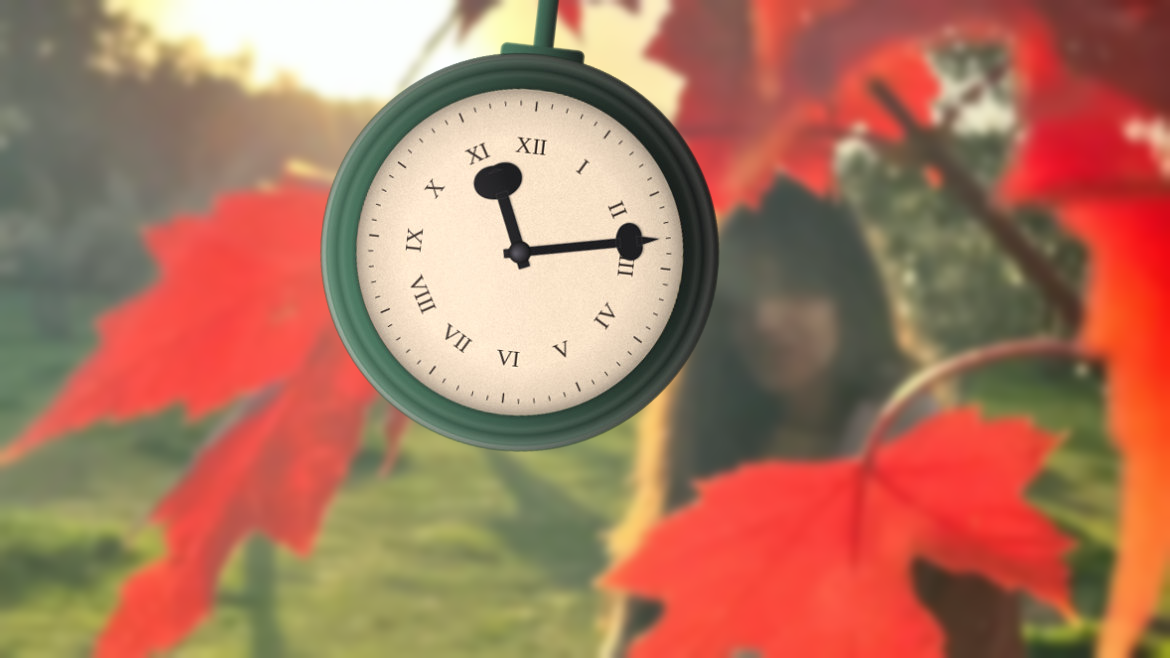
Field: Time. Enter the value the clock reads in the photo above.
11:13
